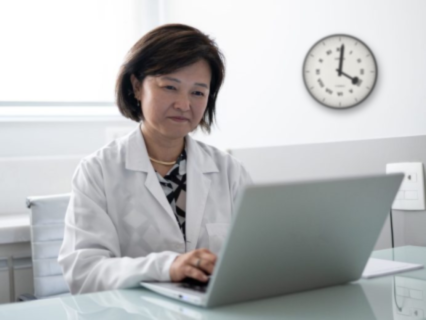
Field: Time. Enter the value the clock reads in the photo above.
4:01
